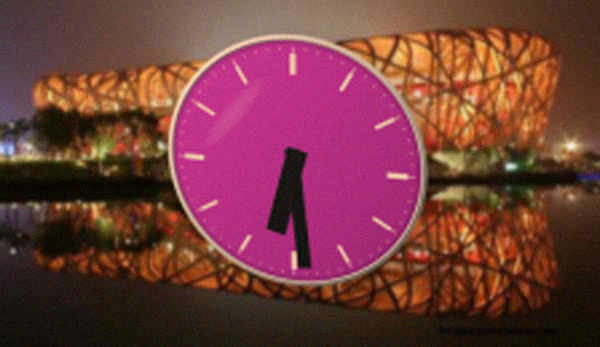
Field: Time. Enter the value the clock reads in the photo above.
6:29
